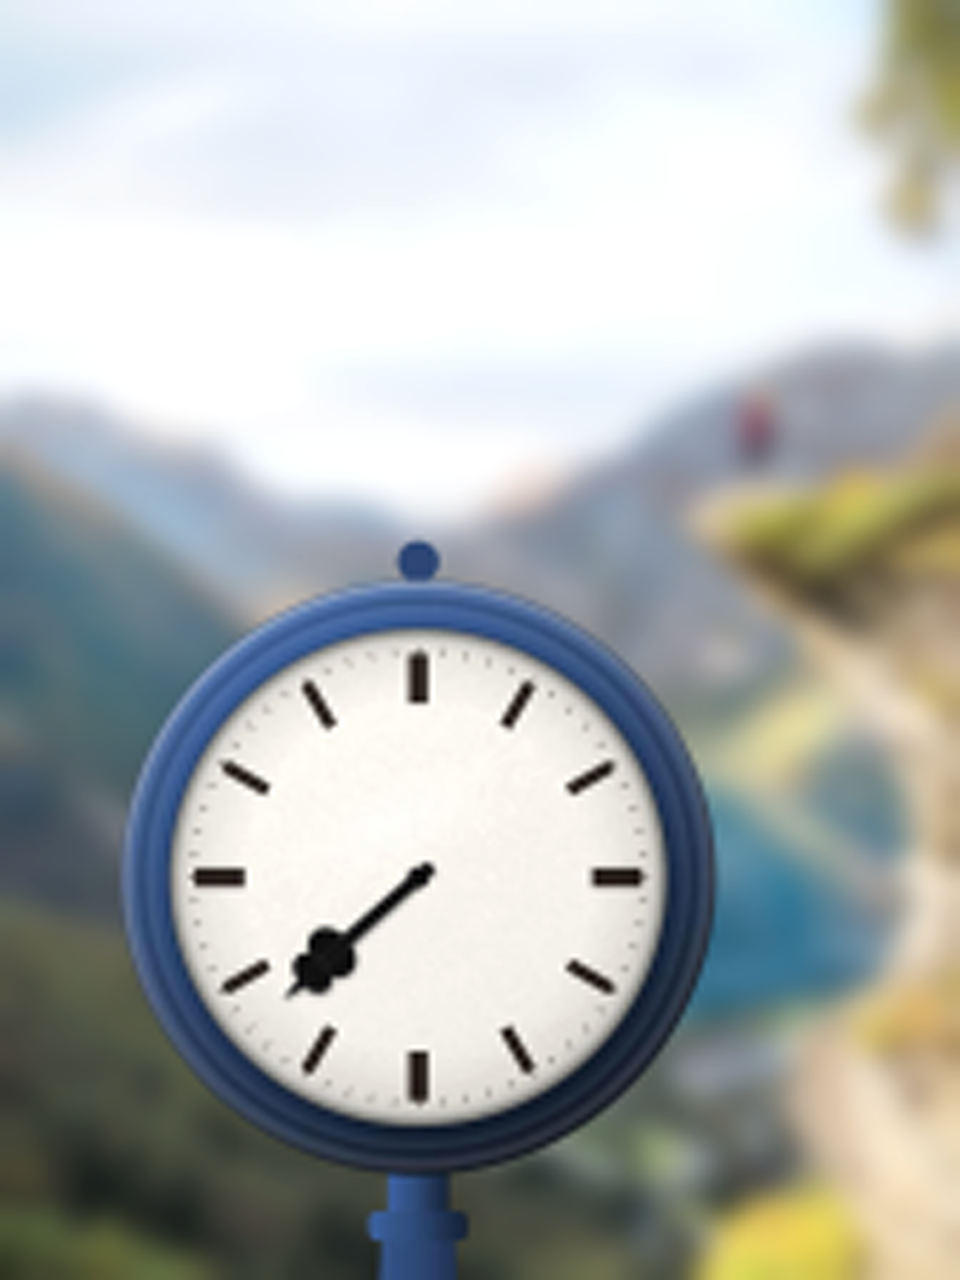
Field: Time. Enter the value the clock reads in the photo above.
7:38
